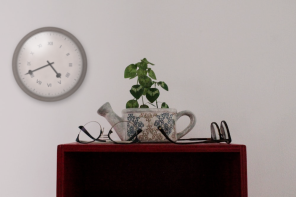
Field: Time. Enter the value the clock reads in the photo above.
4:41
